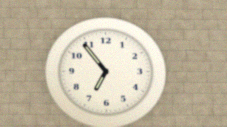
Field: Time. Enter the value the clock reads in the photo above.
6:54
